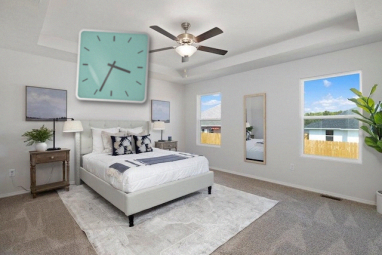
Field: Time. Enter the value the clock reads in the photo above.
3:34
